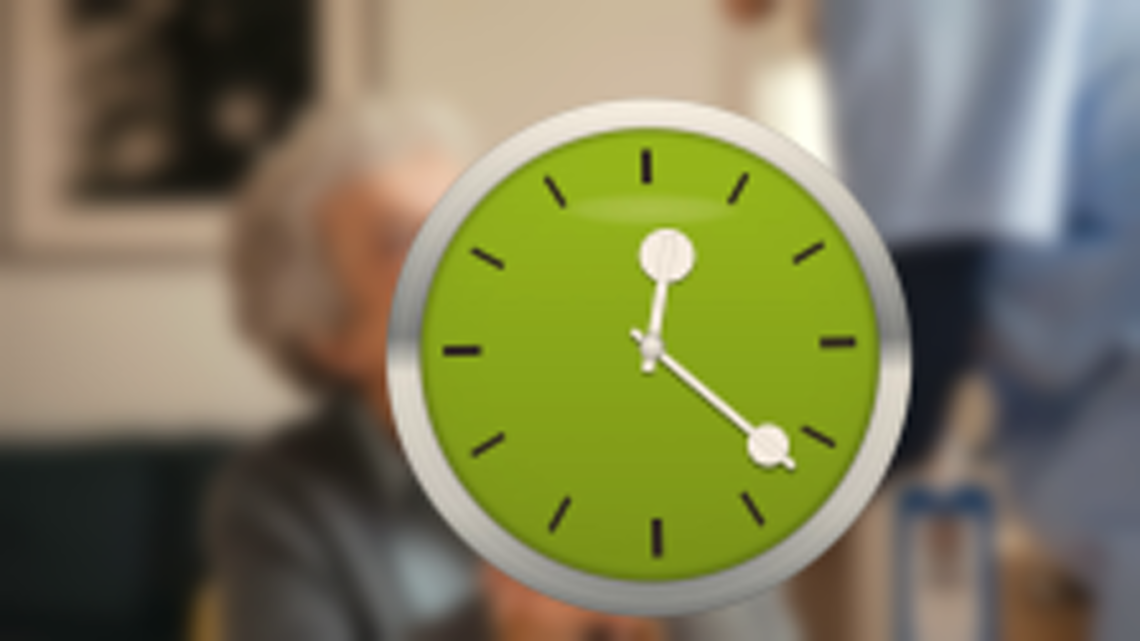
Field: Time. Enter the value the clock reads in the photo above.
12:22
